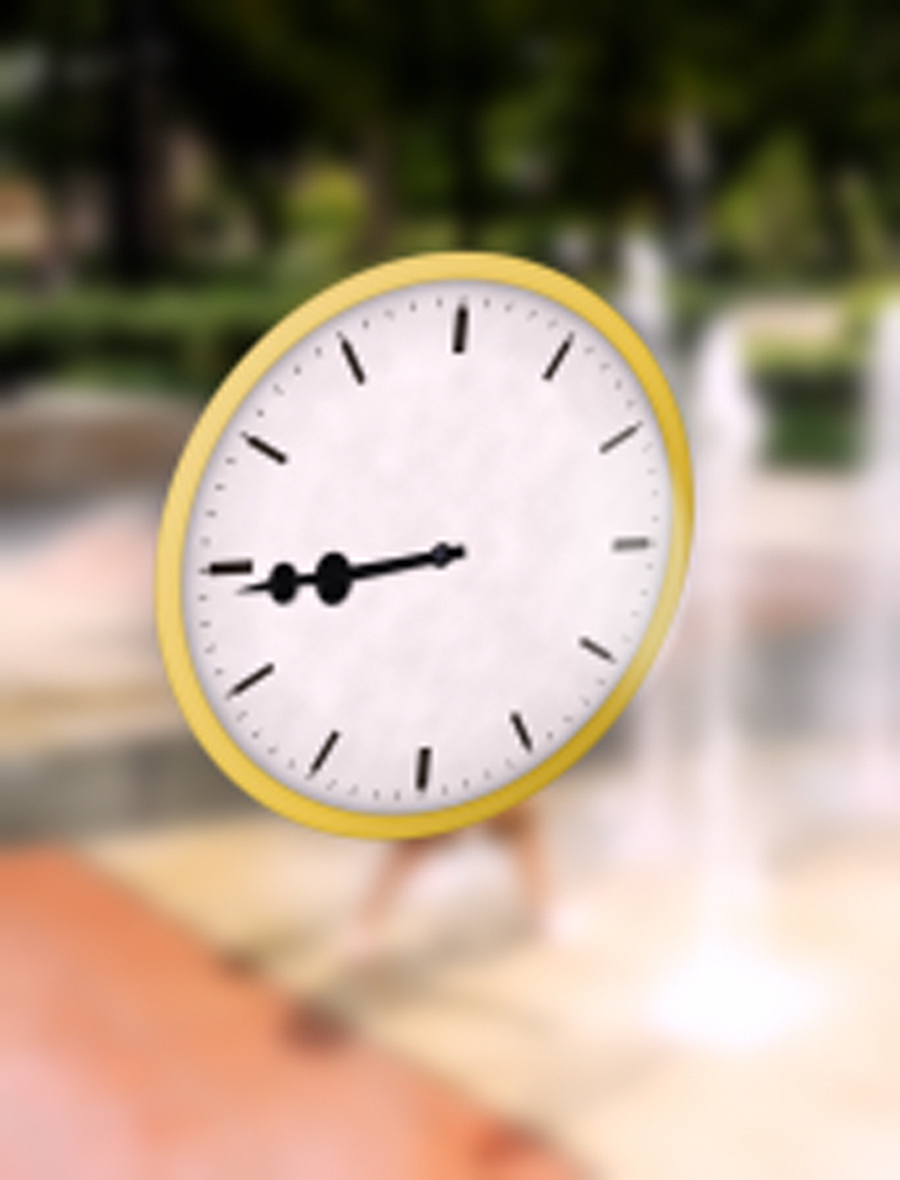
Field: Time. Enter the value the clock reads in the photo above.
8:44
